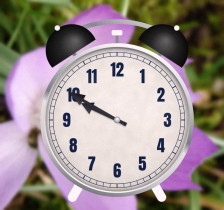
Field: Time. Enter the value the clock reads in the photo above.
9:50
